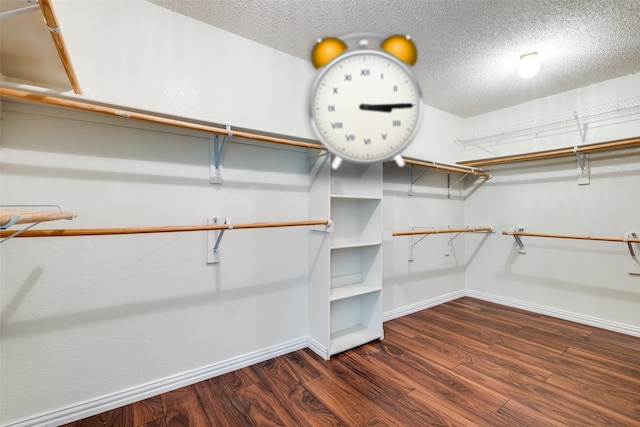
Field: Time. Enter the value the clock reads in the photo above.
3:15
